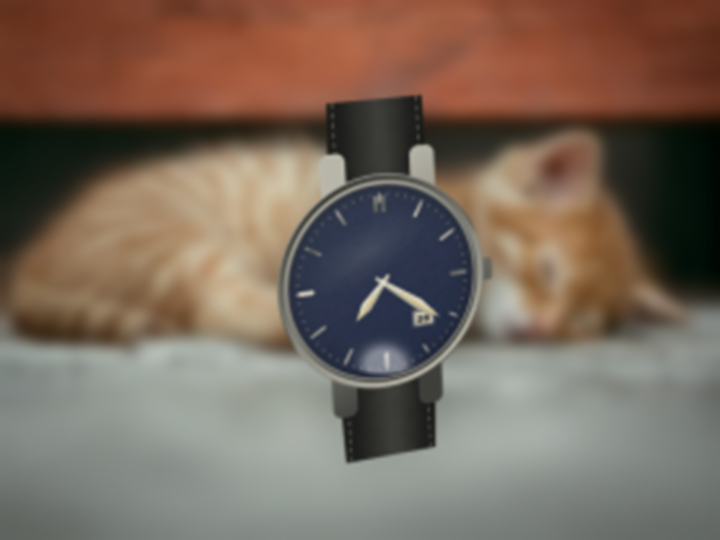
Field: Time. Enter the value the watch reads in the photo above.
7:21
